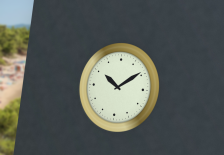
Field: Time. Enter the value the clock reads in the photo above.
10:09
